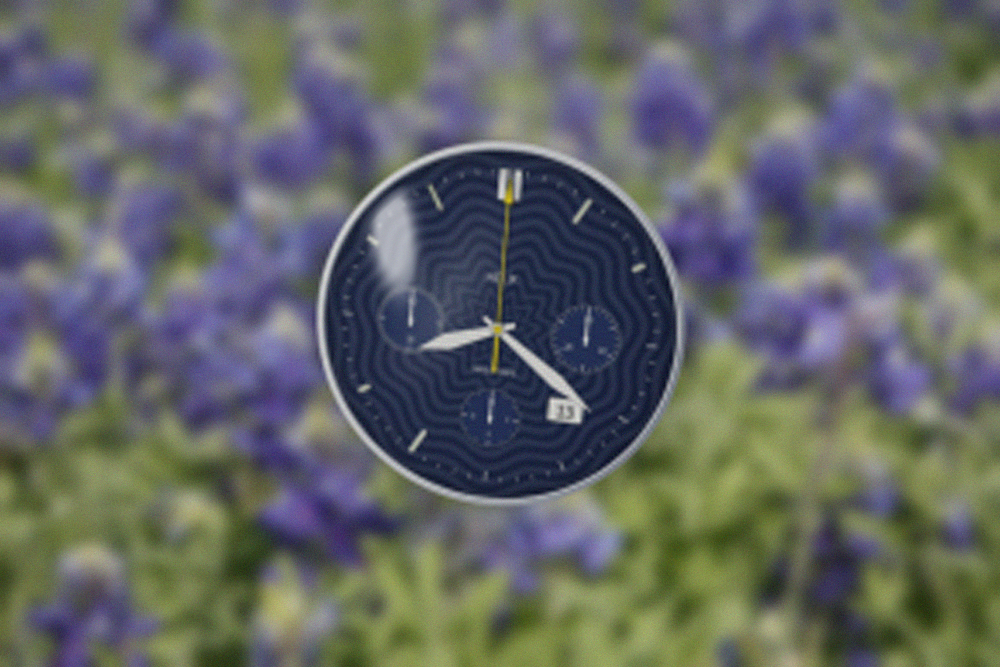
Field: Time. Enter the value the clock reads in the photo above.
8:21
